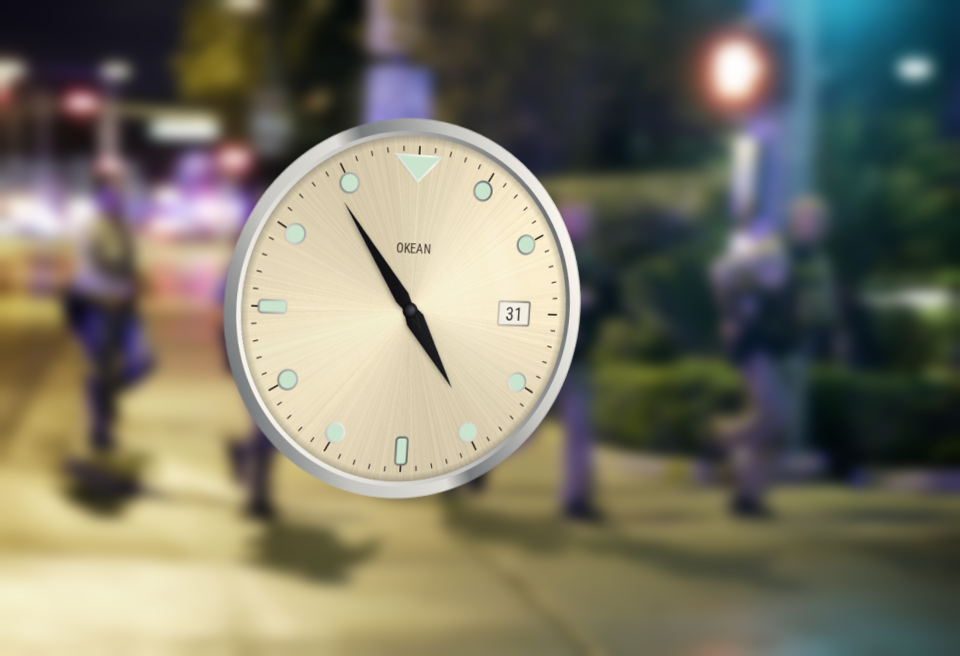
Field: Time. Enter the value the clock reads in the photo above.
4:54
